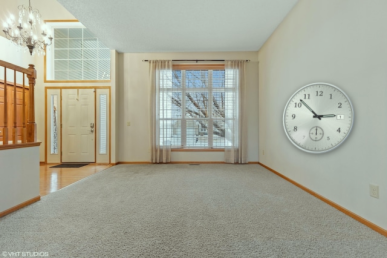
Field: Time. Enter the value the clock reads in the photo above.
2:52
